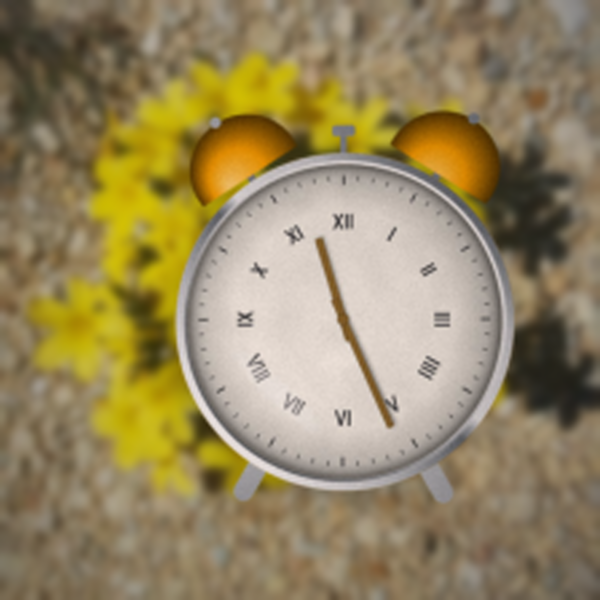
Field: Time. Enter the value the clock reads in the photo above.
11:26
